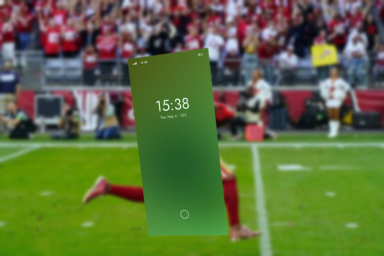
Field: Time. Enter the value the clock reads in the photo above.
15:38
